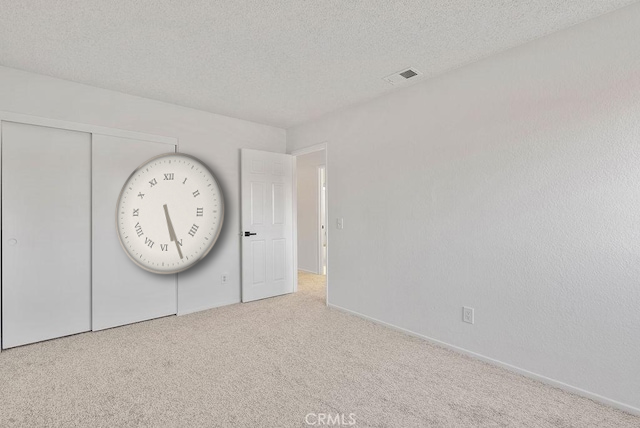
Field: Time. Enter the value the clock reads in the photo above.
5:26
